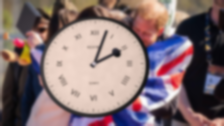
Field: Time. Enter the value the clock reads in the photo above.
2:03
